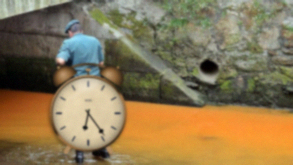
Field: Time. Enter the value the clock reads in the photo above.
6:24
